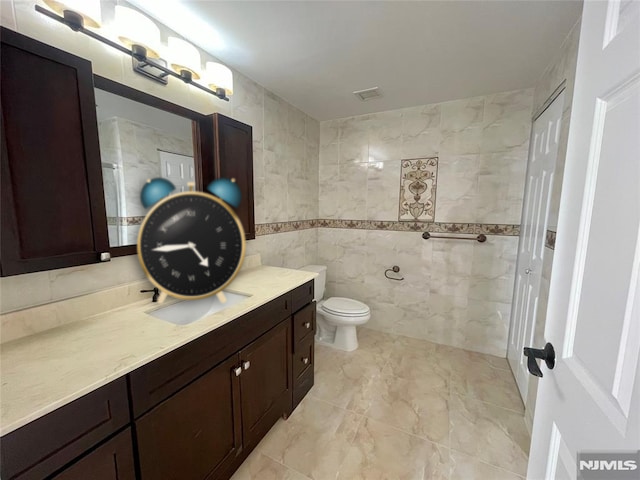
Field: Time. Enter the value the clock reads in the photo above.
4:44
